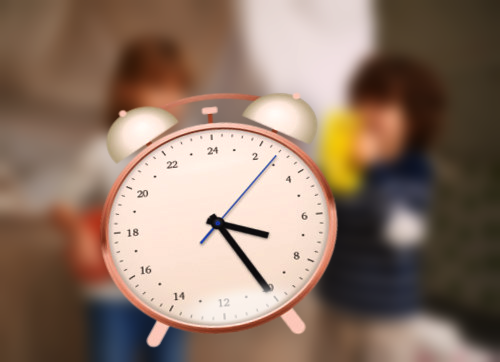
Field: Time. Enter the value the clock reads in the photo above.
7:25:07
